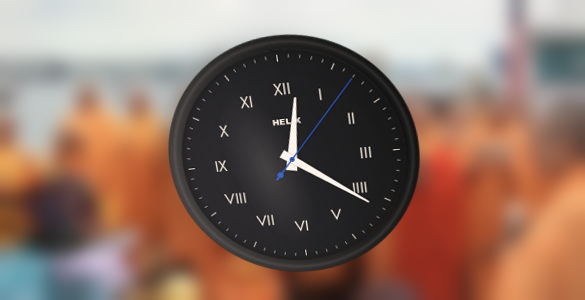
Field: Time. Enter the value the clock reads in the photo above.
12:21:07
